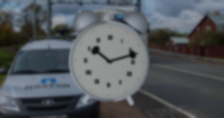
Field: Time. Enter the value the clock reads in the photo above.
10:12
